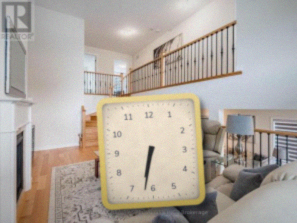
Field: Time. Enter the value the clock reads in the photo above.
6:32
